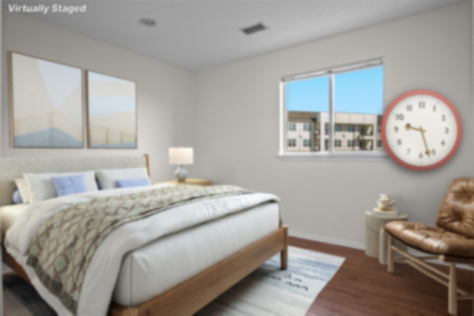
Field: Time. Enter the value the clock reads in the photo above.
9:27
